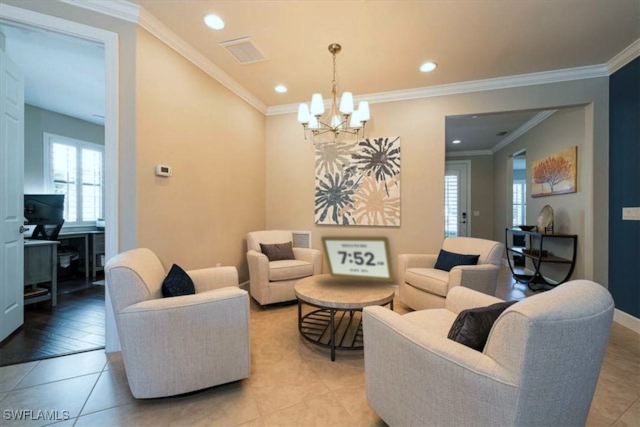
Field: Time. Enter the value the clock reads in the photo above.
7:52
